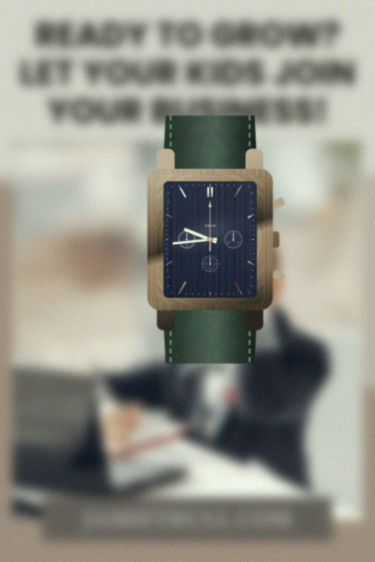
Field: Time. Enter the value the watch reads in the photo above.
9:44
